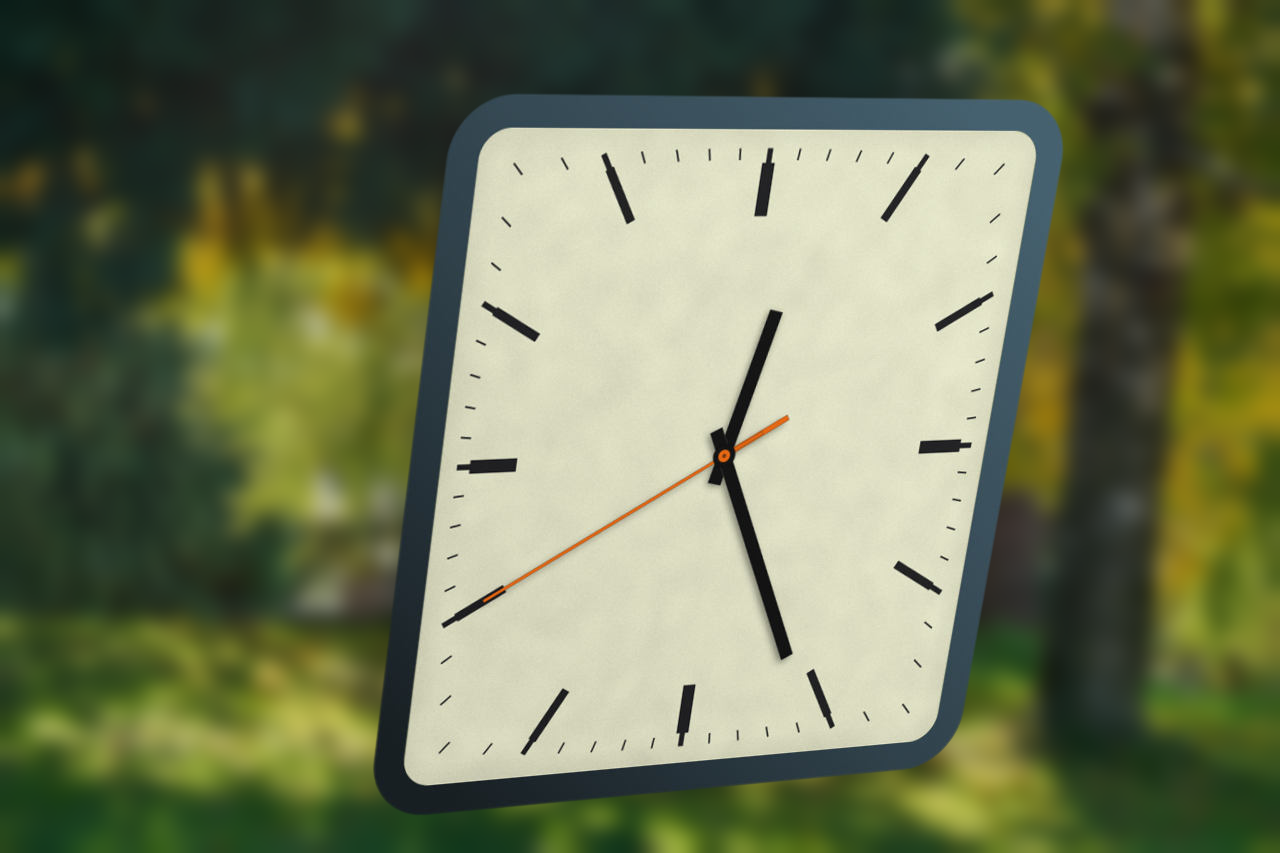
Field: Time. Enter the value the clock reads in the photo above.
12:25:40
